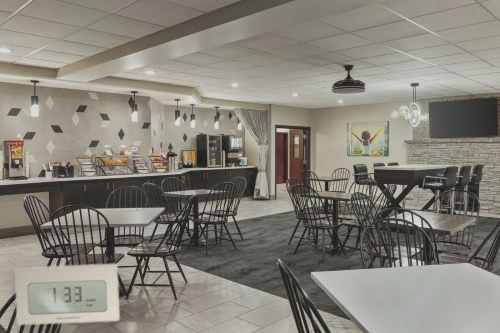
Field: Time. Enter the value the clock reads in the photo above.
1:33
